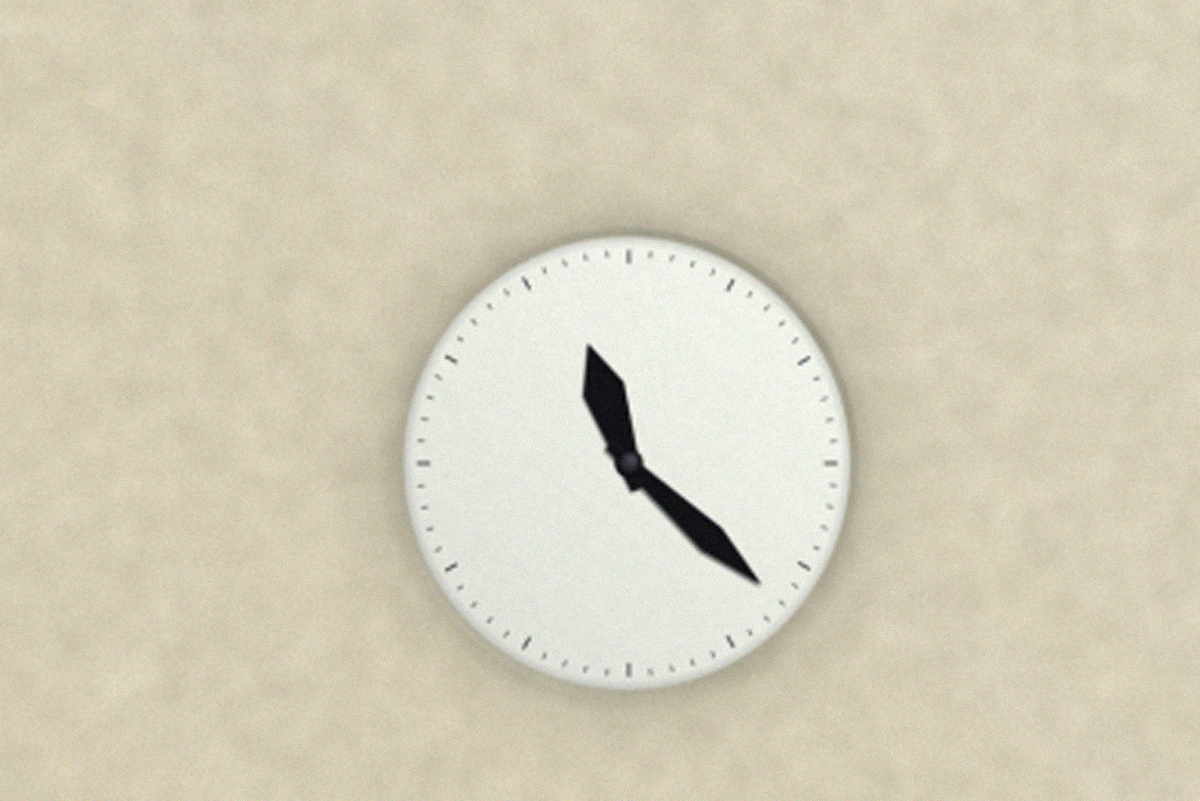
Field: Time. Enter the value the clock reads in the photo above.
11:22
